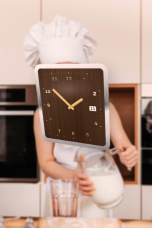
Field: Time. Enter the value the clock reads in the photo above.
1:52
